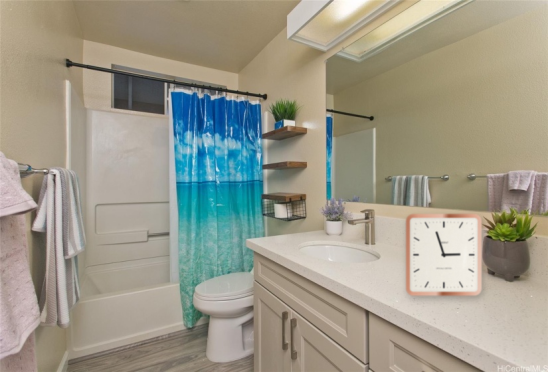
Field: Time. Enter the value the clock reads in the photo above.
2:57
